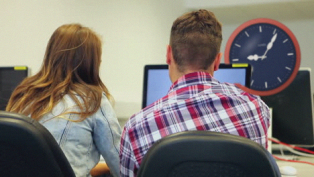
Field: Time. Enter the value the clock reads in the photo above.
9:06
